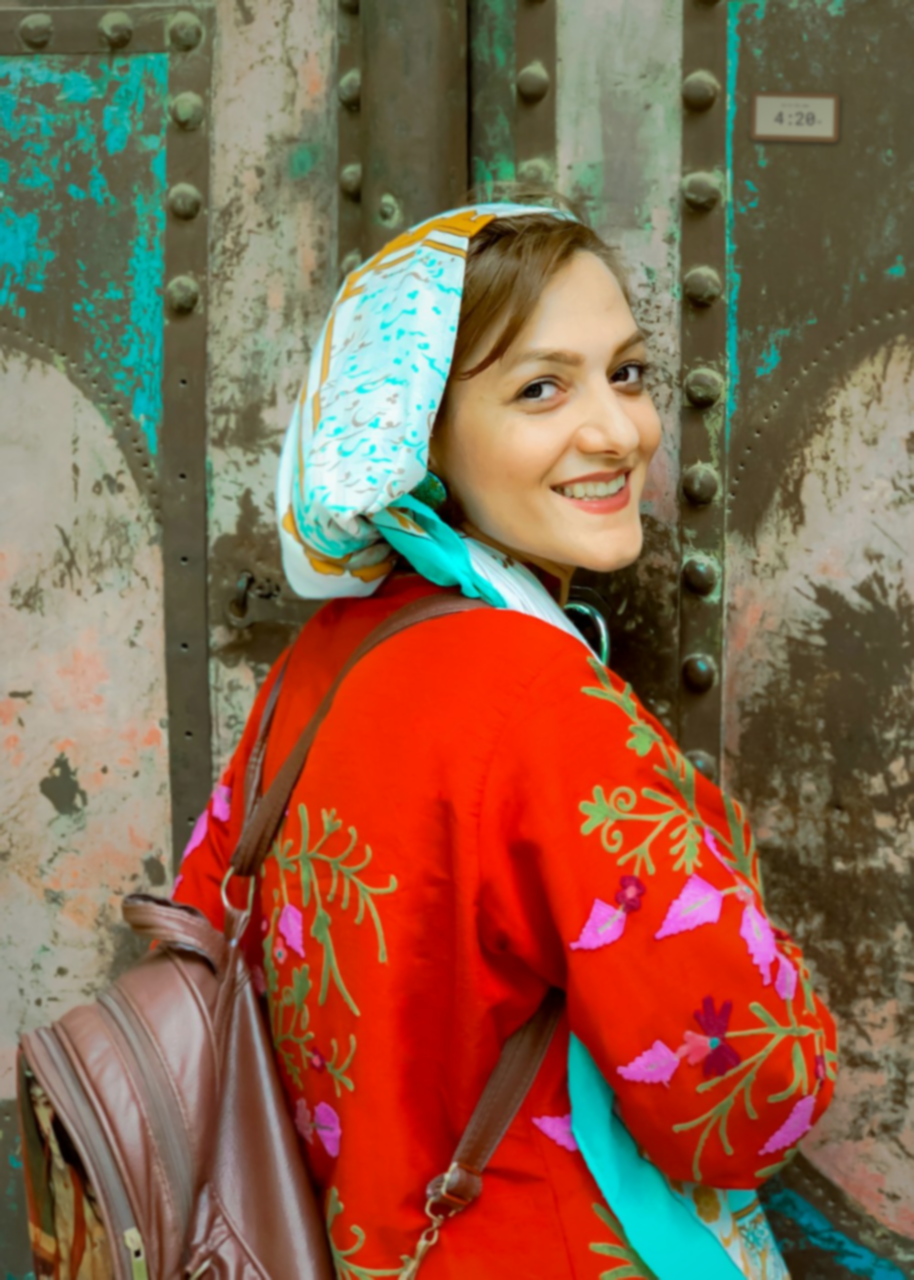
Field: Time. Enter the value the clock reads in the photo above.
4:20
